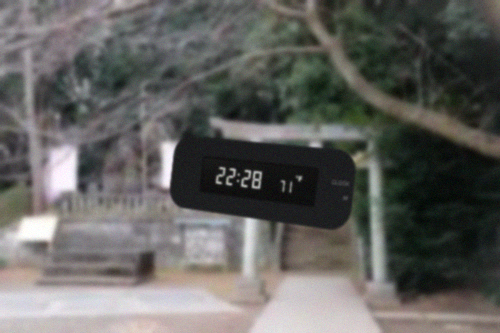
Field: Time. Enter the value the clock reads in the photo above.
22:28
